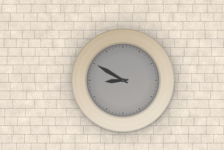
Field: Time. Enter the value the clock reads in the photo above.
8:50
